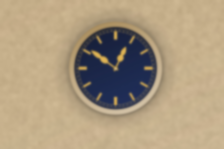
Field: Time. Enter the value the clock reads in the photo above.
12:51
